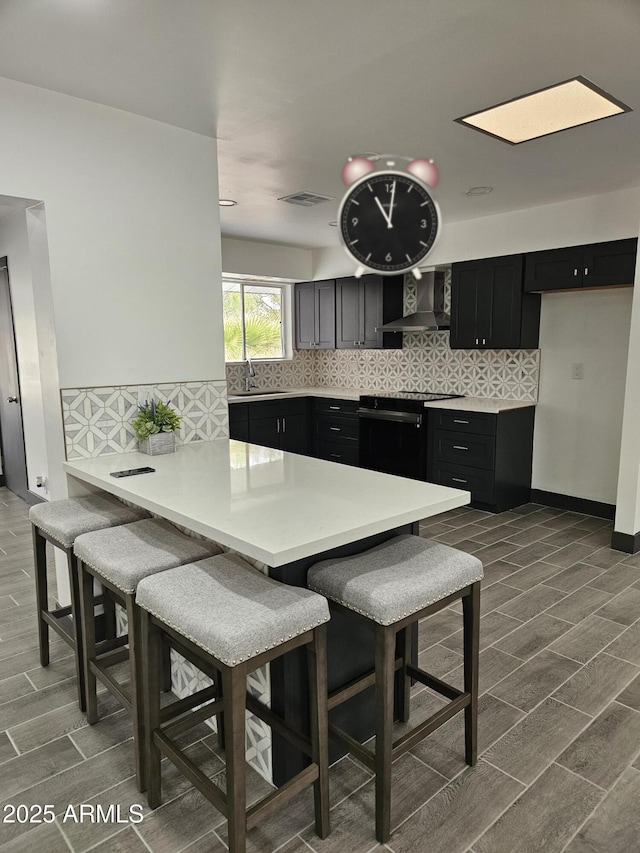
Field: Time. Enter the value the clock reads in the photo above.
11:01
